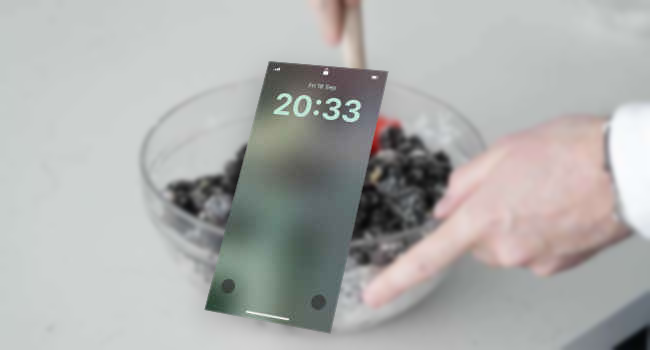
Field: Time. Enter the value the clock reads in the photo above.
20:33
